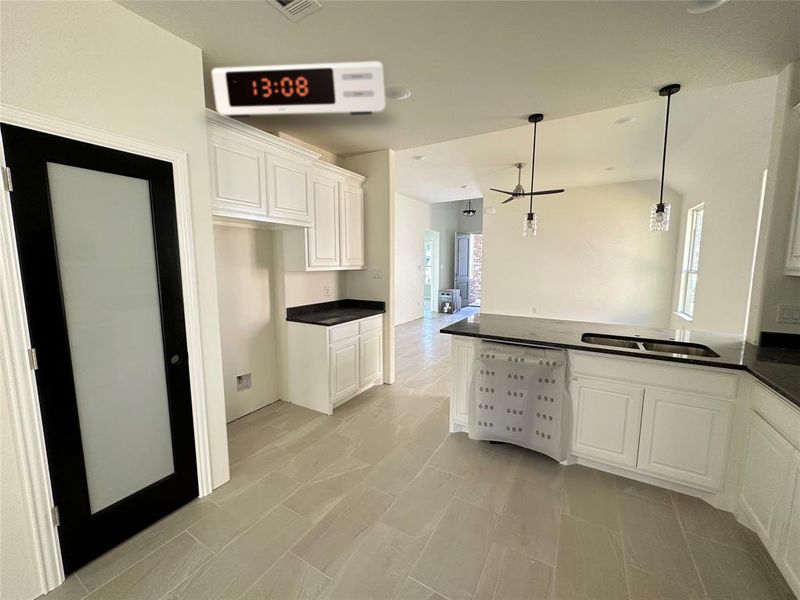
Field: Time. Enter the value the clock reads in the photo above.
13:08
